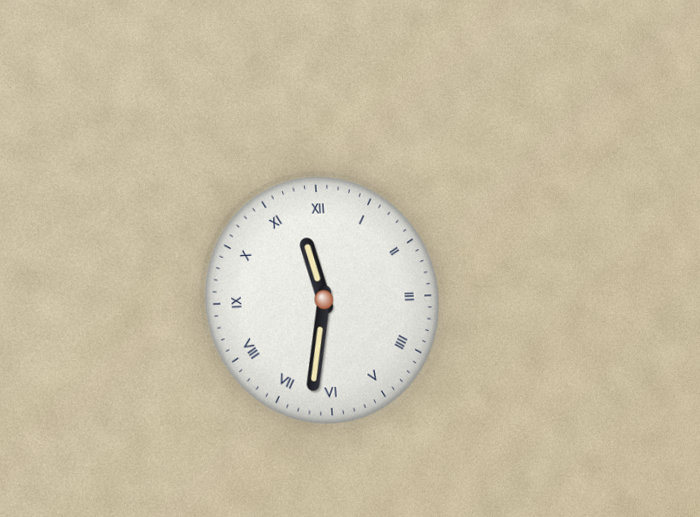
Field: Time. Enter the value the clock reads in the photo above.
11:32
